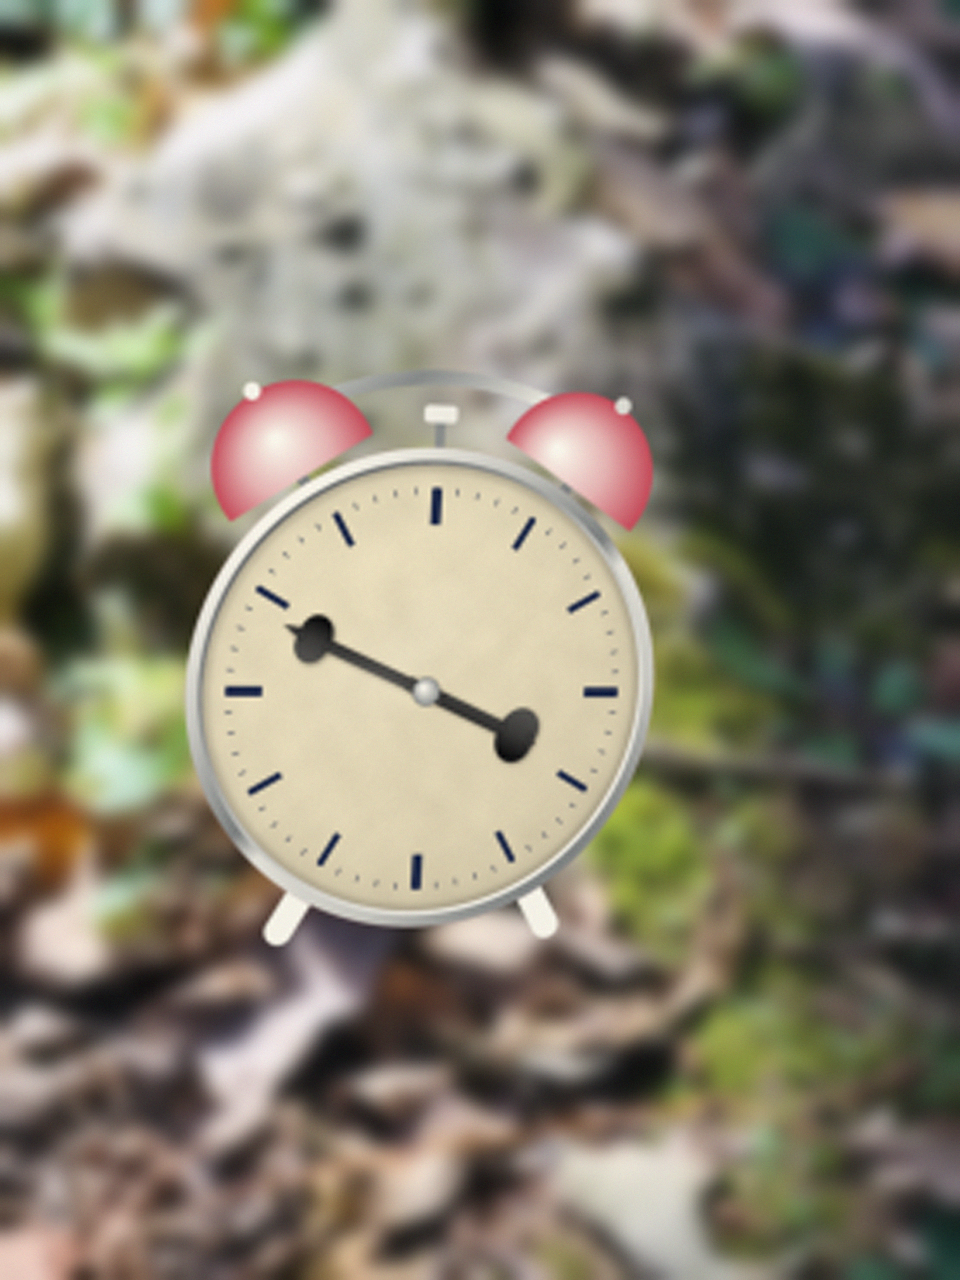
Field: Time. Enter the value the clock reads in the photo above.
3:49
